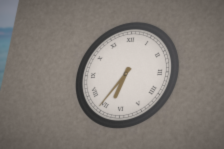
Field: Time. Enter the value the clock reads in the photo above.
6:36
